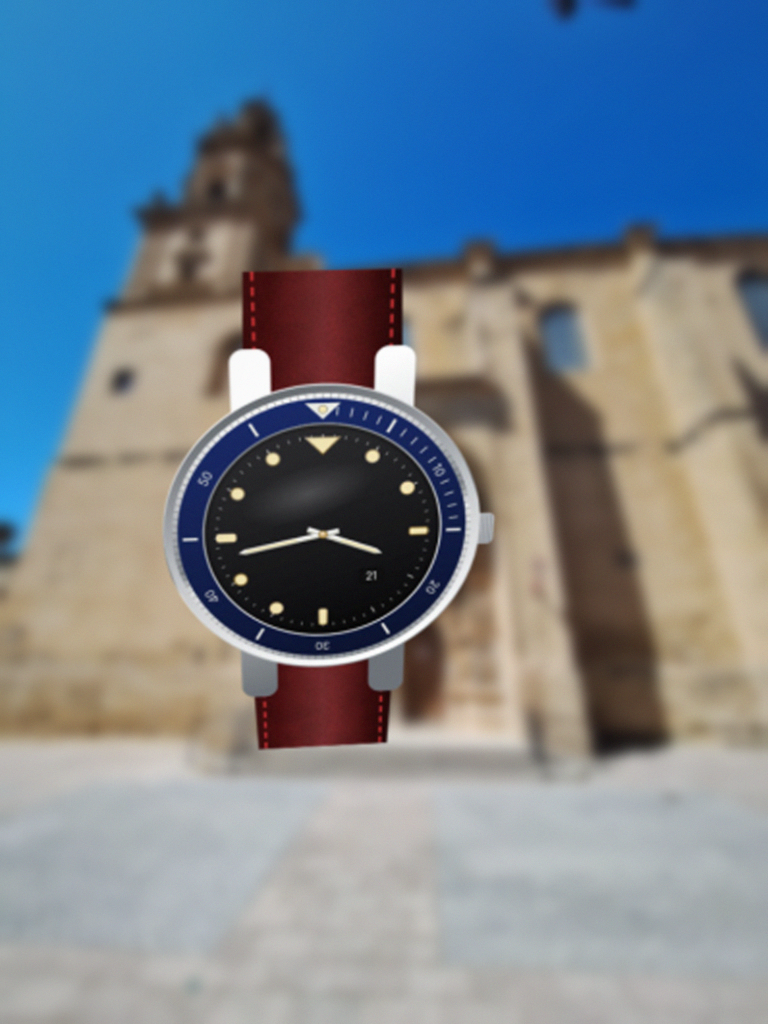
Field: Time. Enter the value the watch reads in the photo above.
3:43
